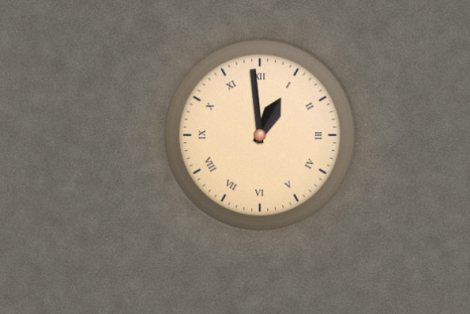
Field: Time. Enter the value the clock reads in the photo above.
12:59
